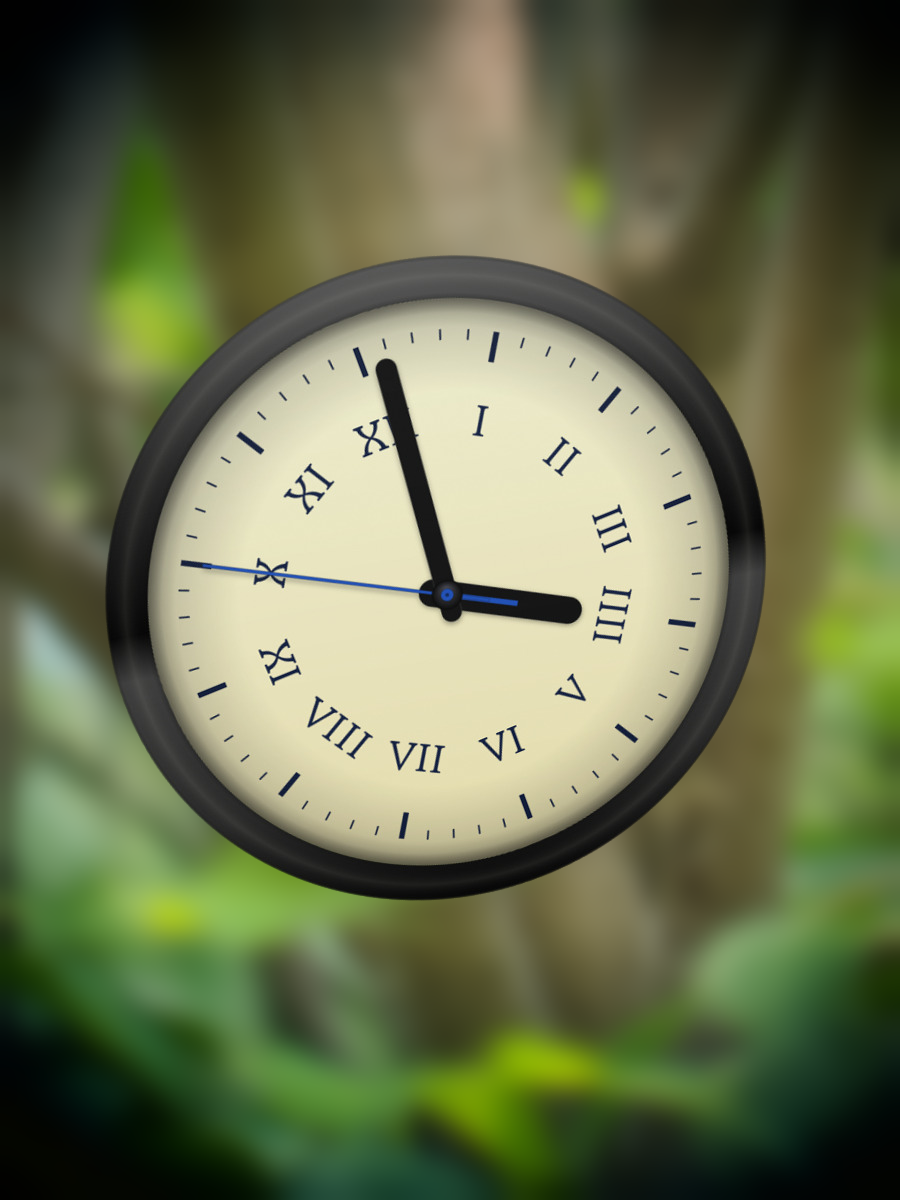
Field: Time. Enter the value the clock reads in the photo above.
4:00:50
